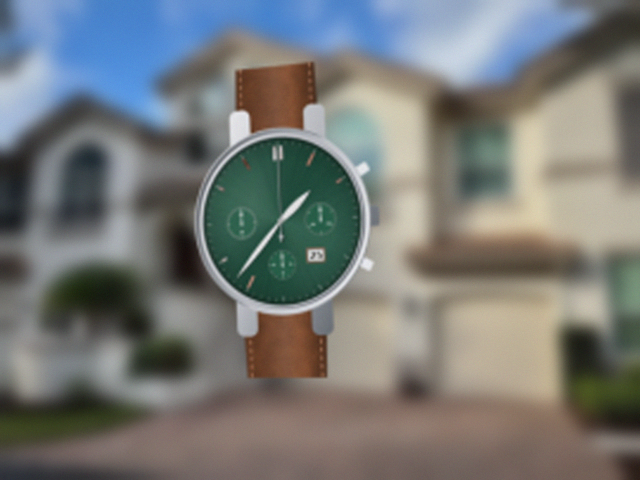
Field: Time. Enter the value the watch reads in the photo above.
1:37
